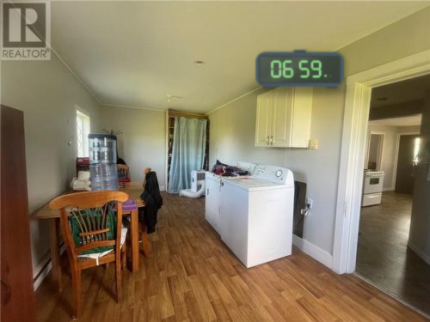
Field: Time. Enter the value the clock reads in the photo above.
6:59
